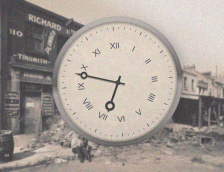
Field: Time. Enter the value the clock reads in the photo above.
6:48
